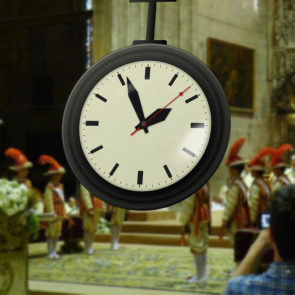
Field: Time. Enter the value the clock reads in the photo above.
1:56:08
